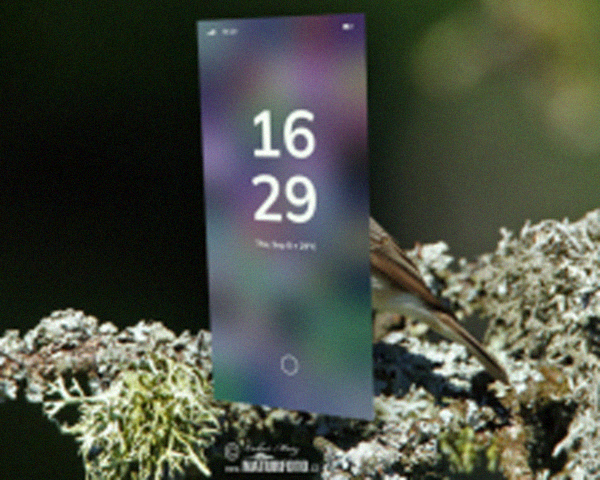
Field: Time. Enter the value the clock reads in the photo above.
16:29
